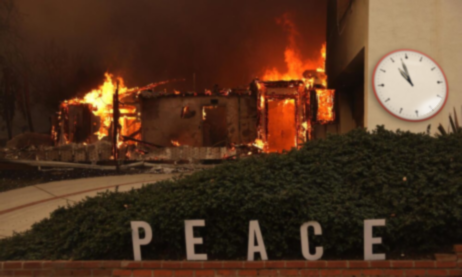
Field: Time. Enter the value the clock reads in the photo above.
10:58
